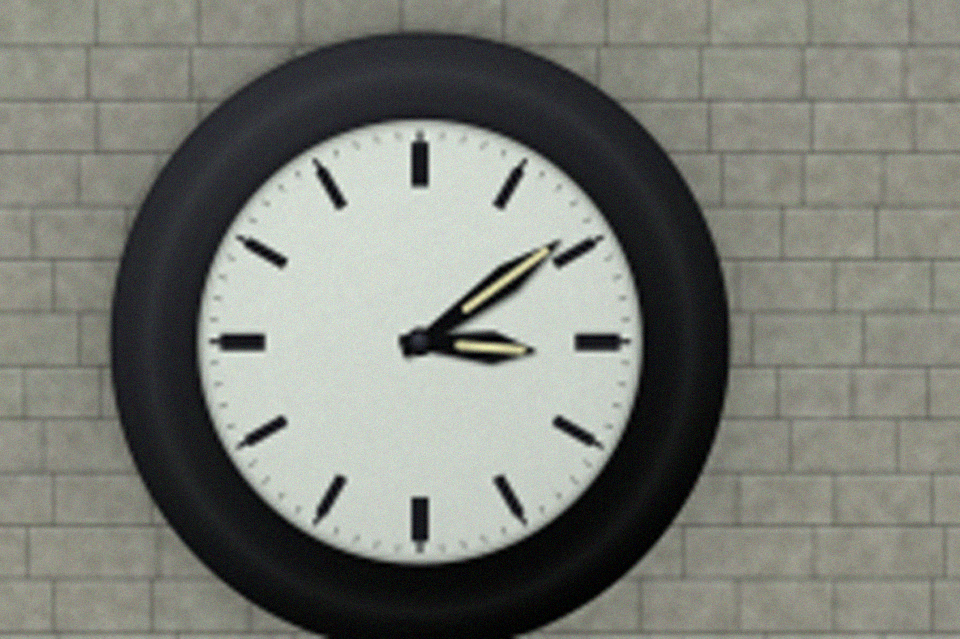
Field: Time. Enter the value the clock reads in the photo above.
3:09
